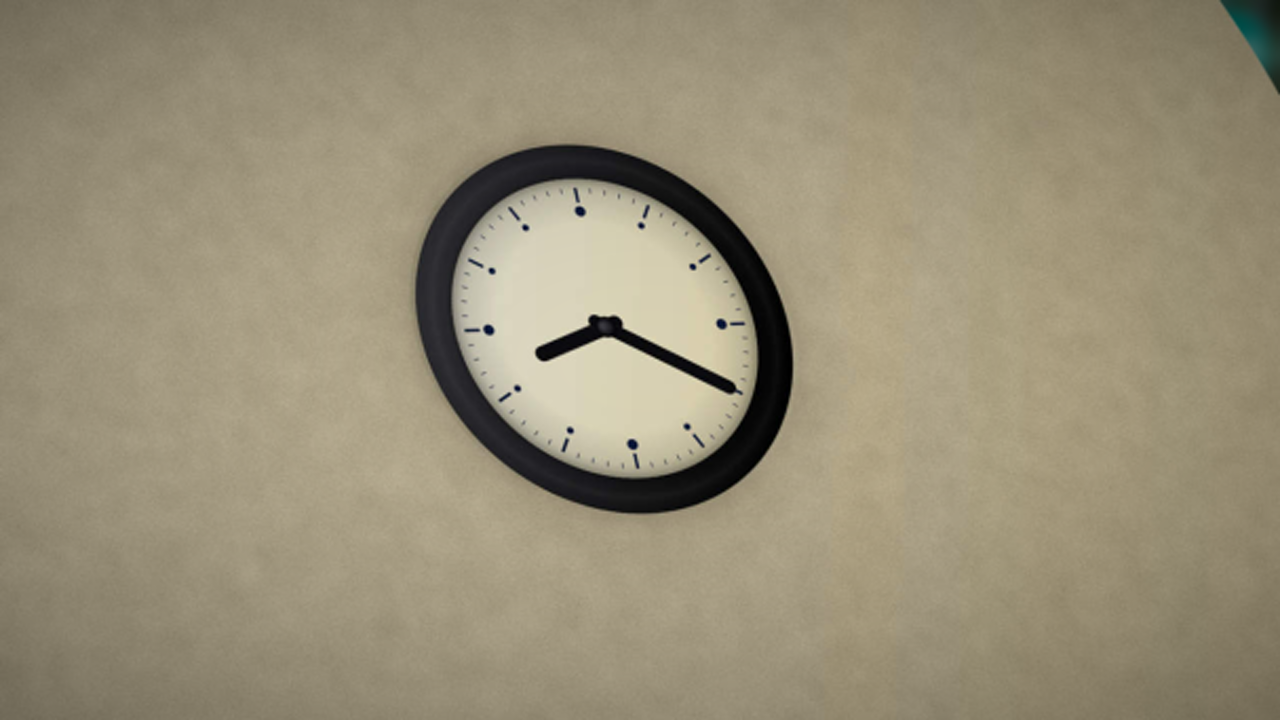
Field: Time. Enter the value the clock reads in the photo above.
8:20
